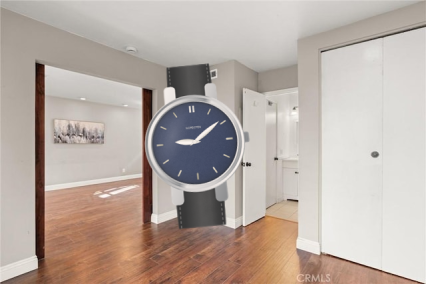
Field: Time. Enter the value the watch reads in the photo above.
9:09
